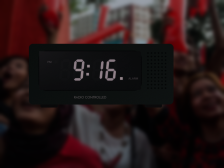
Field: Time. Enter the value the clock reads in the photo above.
9:16
